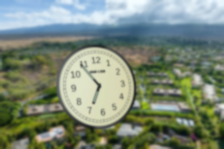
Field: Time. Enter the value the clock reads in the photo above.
6:54
